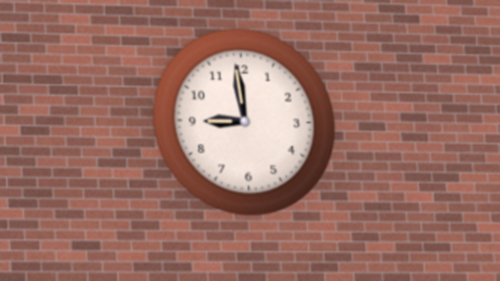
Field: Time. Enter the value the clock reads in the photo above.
8:59
